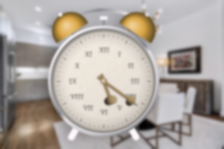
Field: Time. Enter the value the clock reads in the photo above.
5:21
